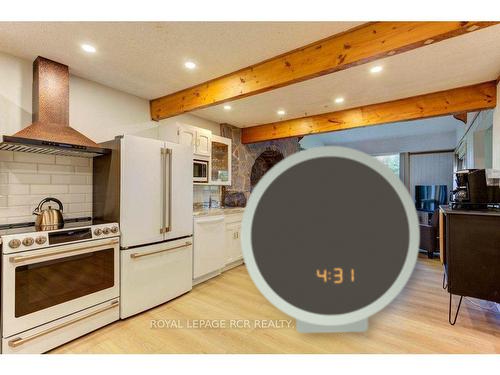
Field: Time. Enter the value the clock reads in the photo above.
4:31
